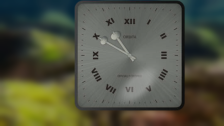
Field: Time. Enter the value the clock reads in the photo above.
10:50
